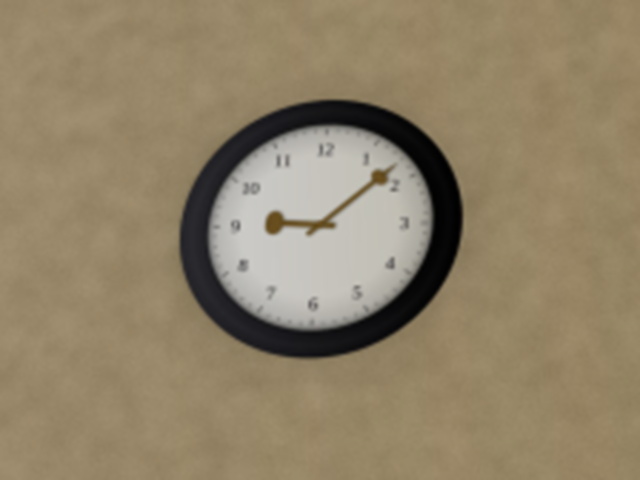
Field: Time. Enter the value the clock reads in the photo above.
9:08
